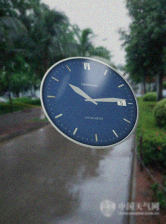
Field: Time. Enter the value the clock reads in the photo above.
10:14
